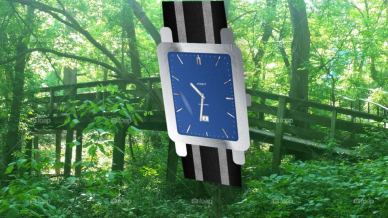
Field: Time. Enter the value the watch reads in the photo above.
10:32
